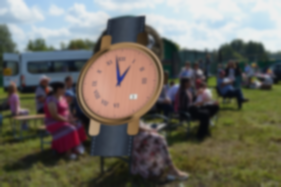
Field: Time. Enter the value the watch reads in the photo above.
12:58
